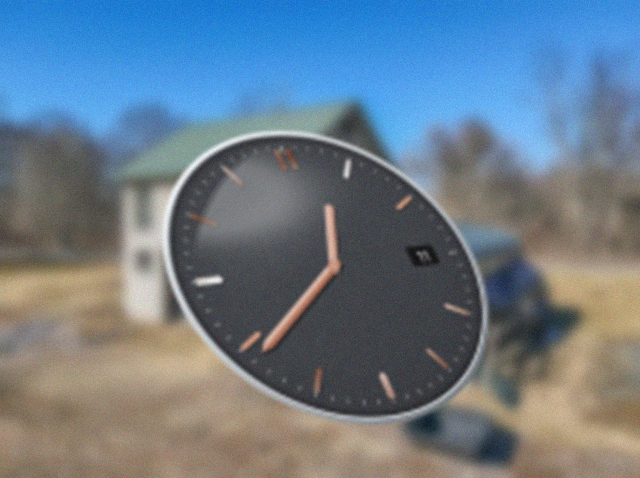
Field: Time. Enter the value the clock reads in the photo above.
12:39
